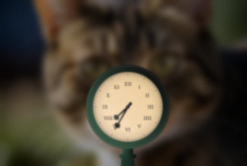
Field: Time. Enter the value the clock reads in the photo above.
7:35
